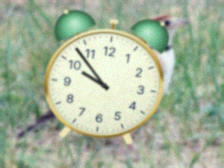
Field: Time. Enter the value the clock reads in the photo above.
9:53
